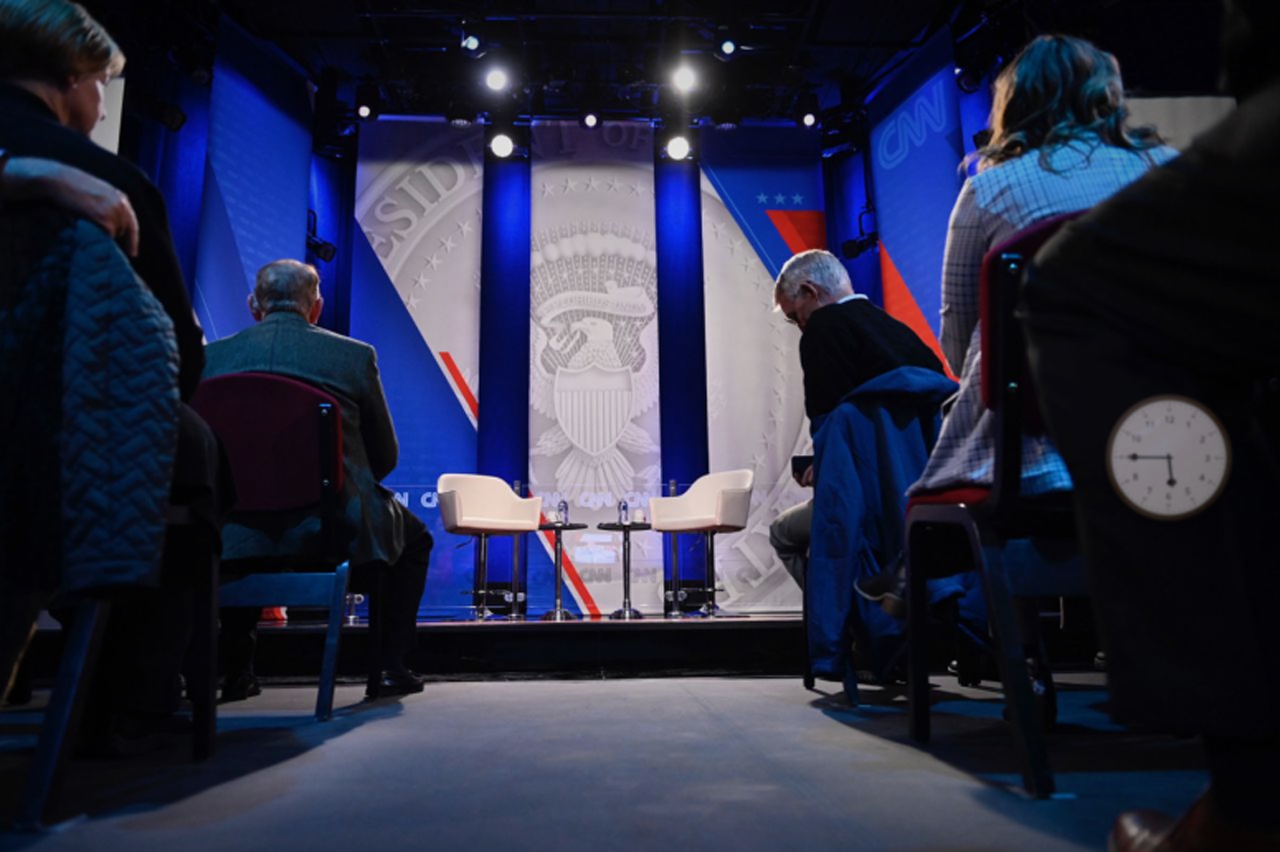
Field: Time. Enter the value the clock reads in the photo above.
5:45
